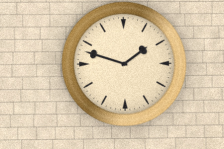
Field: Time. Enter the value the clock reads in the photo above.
1:48
